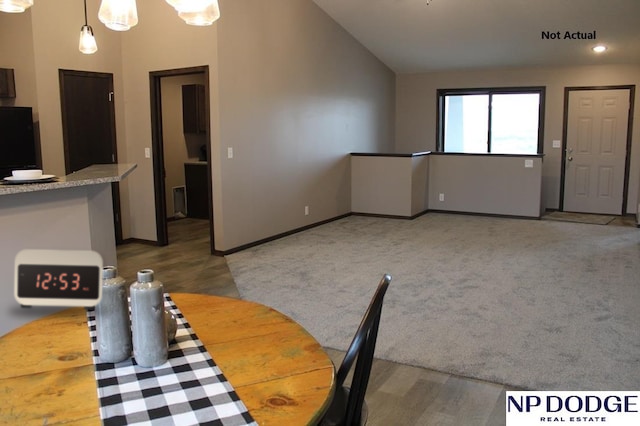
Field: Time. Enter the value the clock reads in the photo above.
12:53
